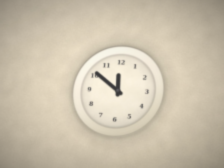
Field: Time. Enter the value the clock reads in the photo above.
11:51
